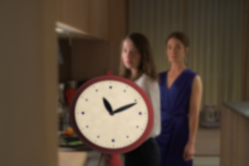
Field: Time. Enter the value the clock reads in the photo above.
11:11
